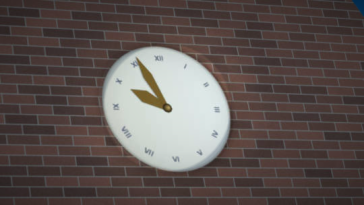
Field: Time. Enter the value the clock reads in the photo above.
9:56
